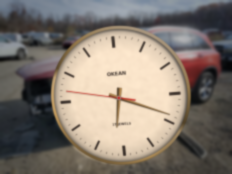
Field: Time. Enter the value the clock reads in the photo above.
6:18:47
